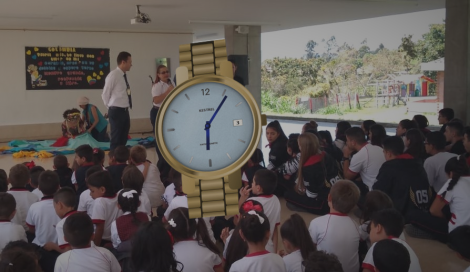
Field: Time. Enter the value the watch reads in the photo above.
6:06
